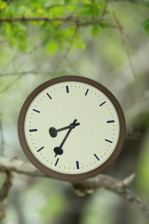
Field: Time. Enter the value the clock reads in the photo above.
8:36
